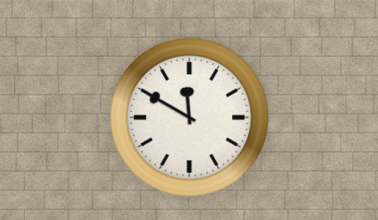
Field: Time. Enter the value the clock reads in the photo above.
11:50
